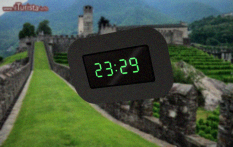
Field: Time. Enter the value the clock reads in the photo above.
23:29
